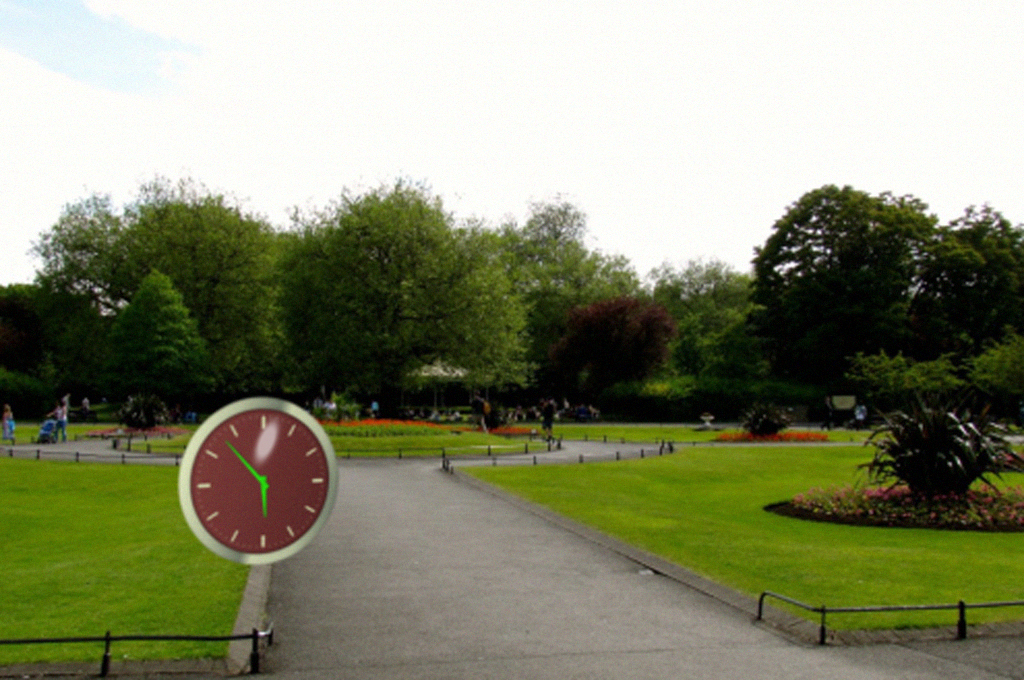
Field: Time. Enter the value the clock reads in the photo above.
5:53
